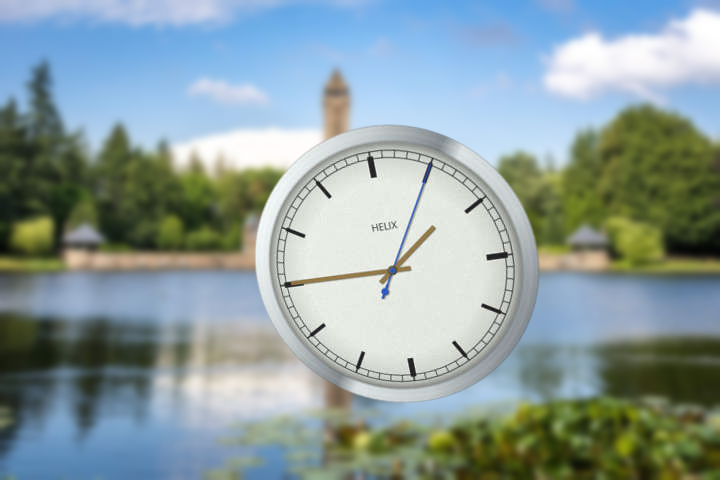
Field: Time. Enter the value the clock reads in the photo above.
1:45:05
